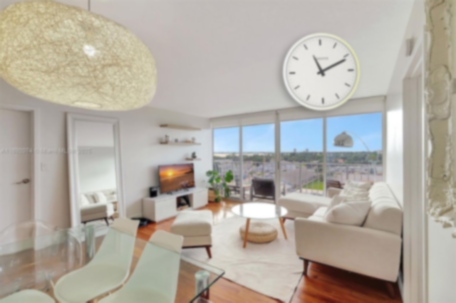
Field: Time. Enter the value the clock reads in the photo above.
11:11
